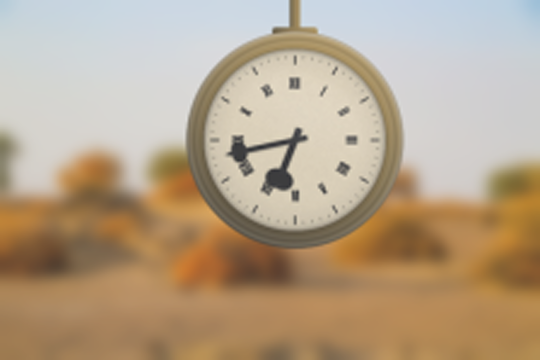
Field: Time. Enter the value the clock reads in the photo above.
6:43
